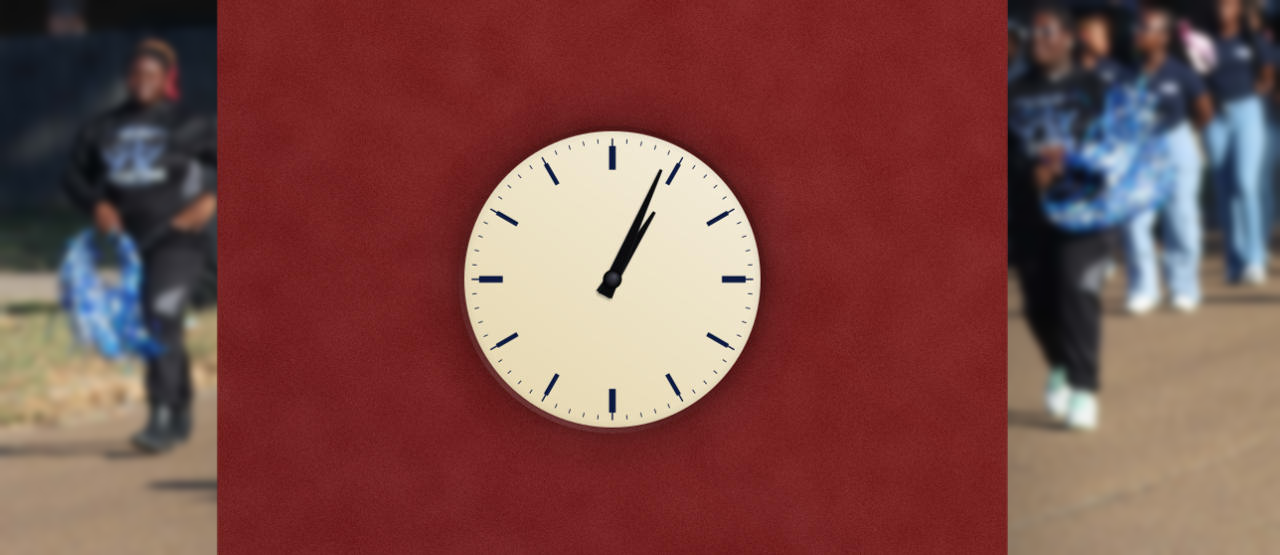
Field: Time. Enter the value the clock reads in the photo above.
1:04
